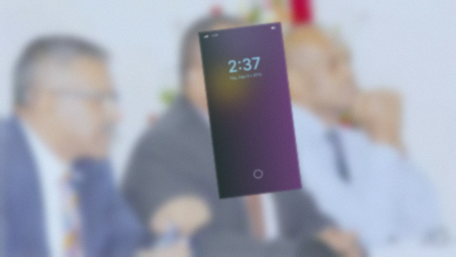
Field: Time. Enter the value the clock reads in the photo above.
2:37
